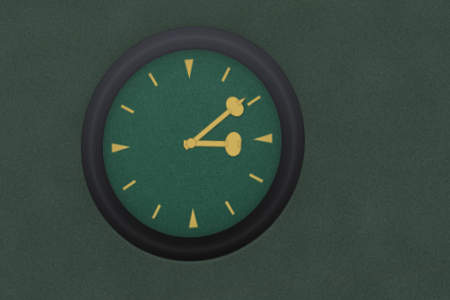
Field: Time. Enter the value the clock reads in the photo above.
3:09
